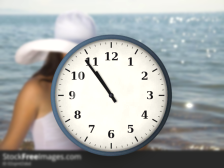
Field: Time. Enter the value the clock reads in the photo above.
10:54
